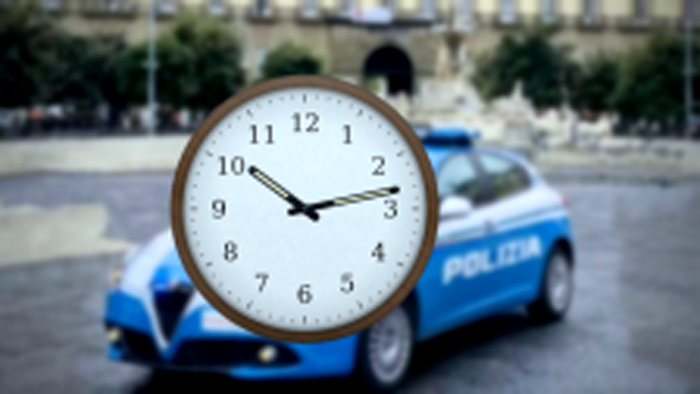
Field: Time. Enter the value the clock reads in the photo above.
10:13
